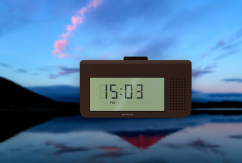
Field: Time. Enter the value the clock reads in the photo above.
15:03
